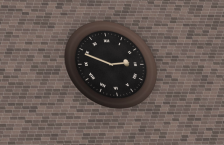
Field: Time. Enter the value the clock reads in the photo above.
2:49
